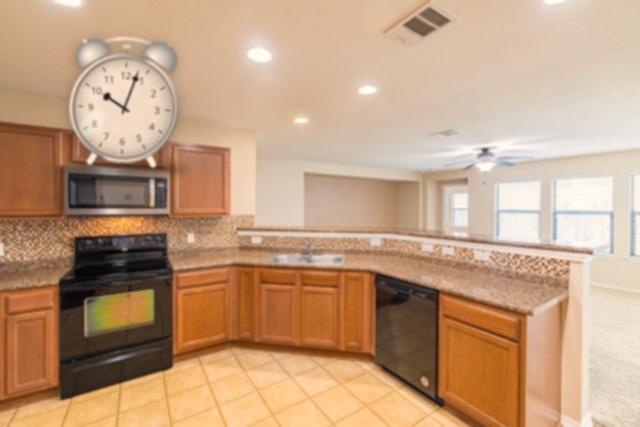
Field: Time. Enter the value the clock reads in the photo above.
10:03
